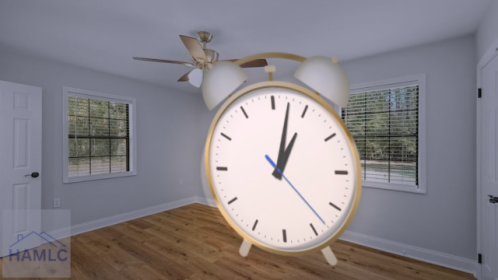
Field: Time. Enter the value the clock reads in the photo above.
1:02:23
